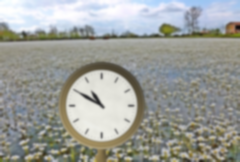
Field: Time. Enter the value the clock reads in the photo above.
10:50
